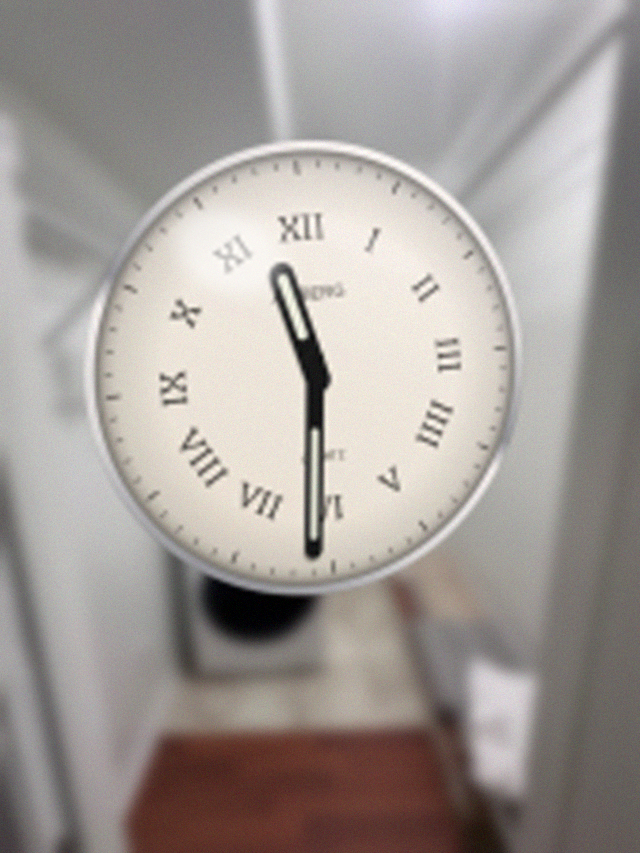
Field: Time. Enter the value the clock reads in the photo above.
11:31
